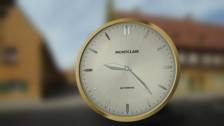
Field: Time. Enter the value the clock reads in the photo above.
9:23
